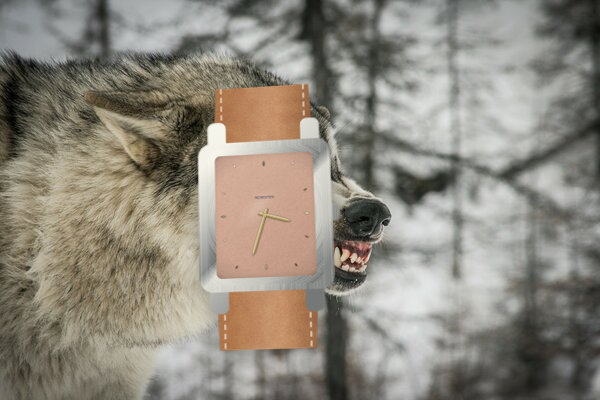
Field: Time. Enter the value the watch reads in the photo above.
3:33
